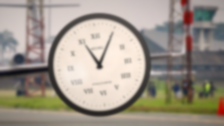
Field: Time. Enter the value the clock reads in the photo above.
11:05
